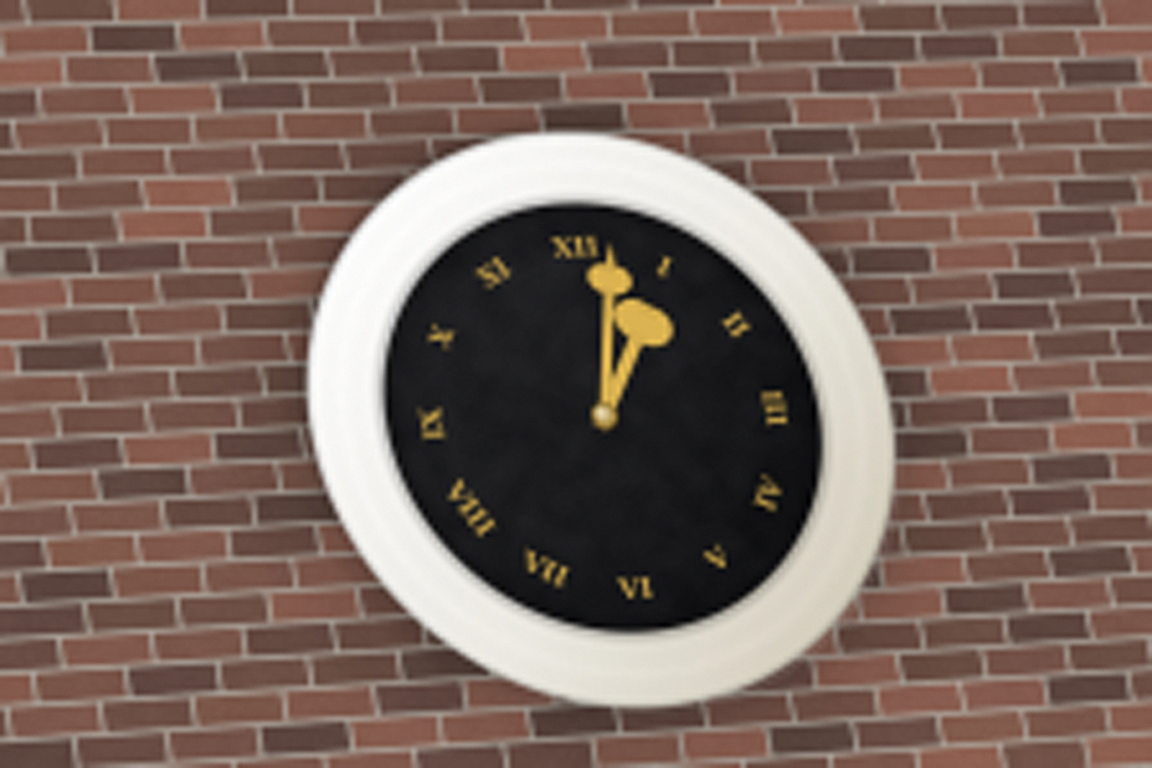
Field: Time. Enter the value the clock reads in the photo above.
1:02
